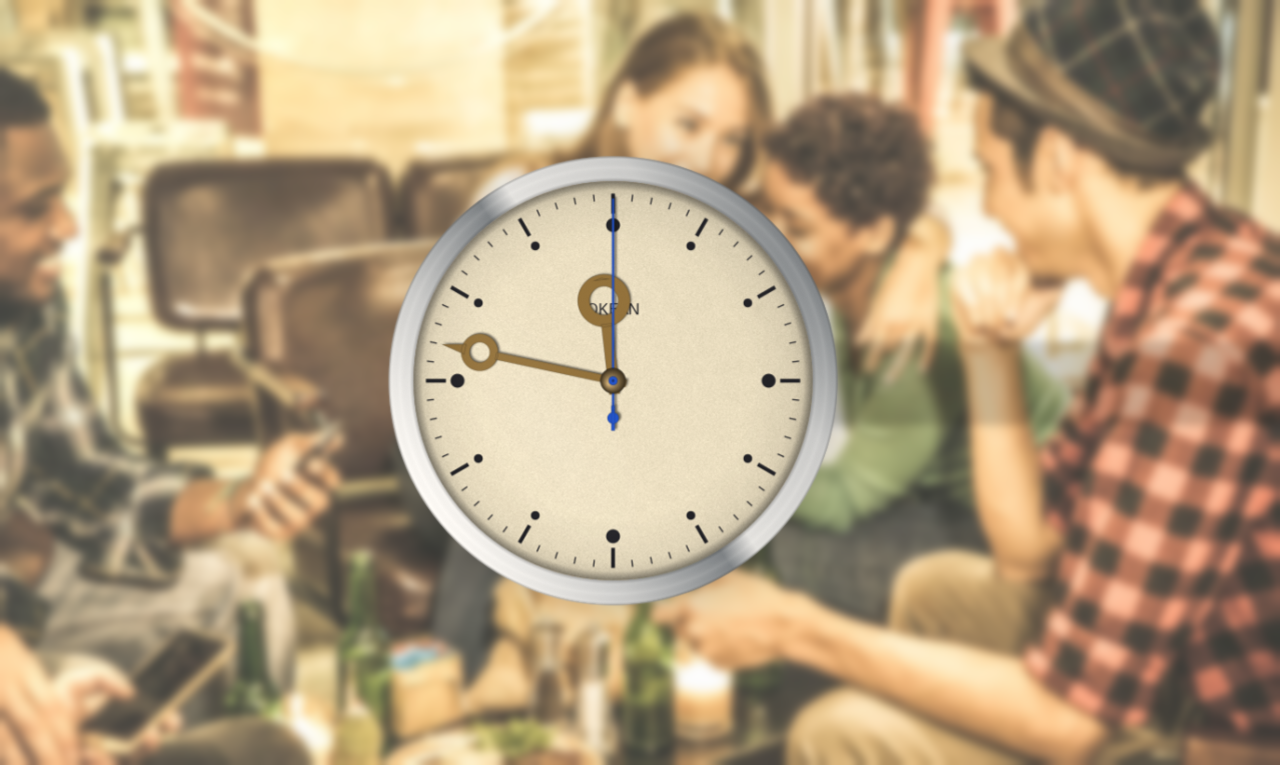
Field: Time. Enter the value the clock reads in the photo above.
11:47:00
